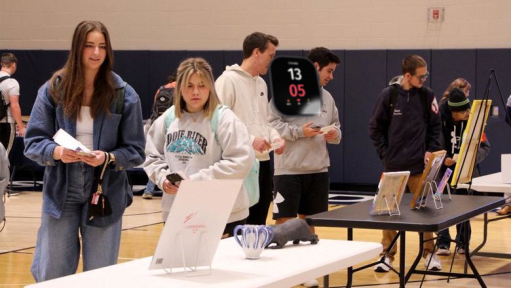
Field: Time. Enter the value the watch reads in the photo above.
13:05
